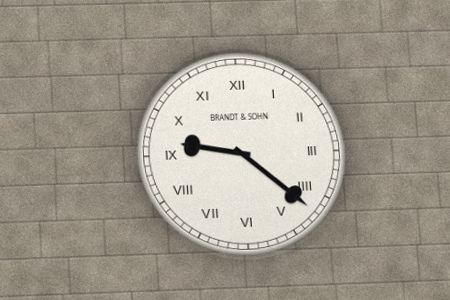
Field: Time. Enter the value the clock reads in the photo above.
9:22
